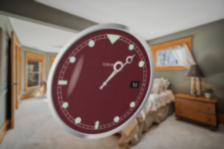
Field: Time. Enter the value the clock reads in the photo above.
1:07
